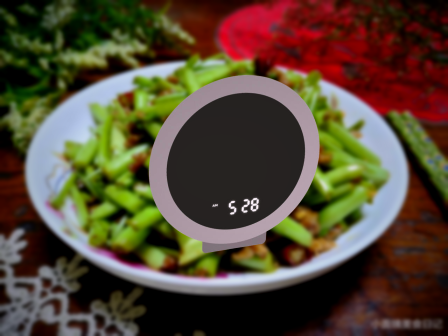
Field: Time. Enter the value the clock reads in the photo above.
5:28
